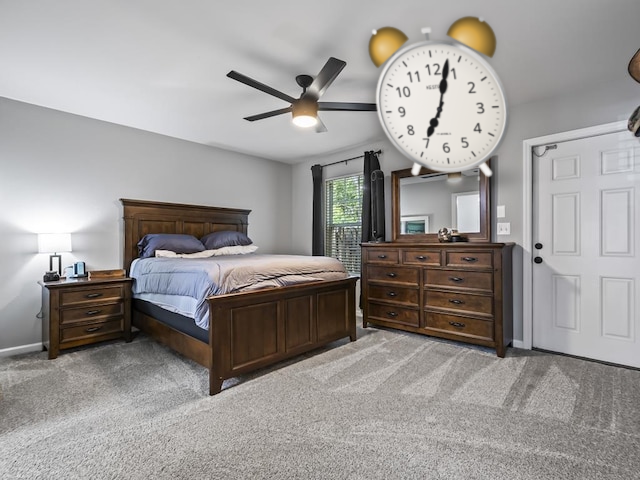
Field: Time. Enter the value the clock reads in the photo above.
7:03
